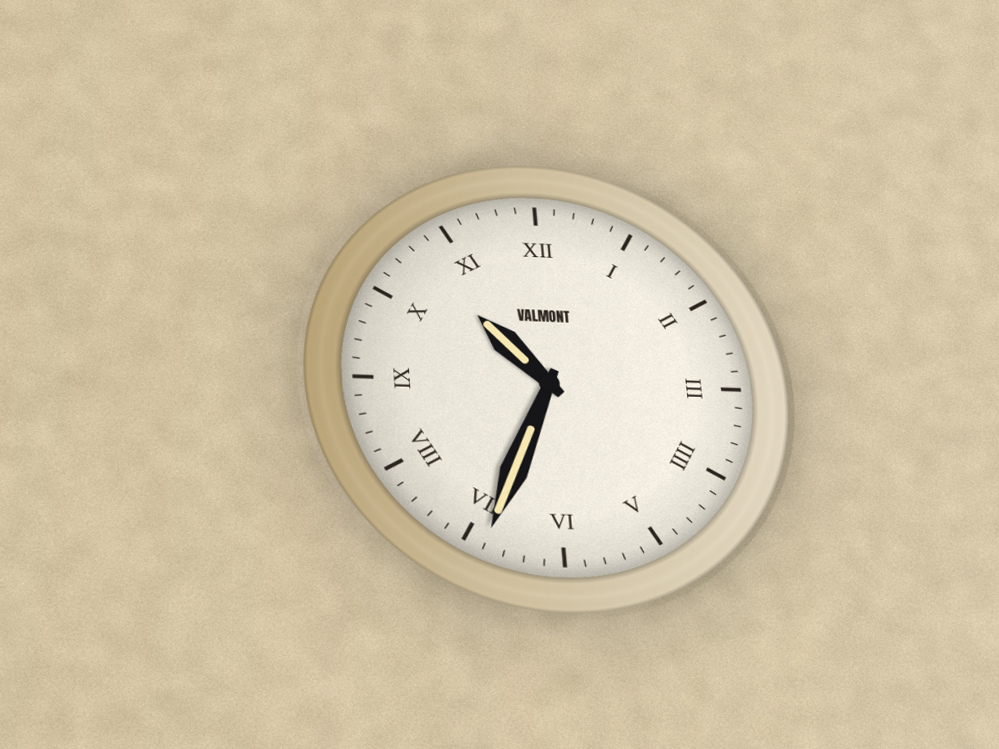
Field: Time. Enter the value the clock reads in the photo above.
10:34
